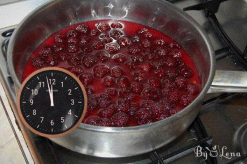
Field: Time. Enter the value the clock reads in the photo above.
11:58
